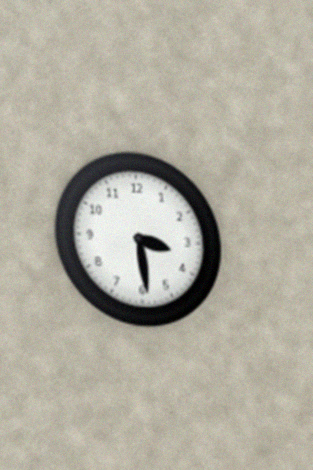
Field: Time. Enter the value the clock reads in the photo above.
3:29
